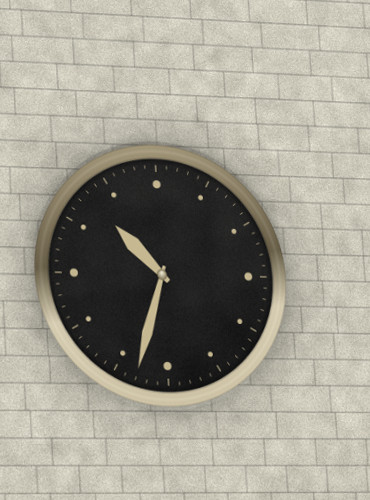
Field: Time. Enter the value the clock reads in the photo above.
10:33
